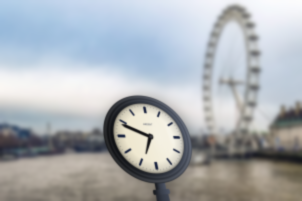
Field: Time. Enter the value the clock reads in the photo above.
6:49
